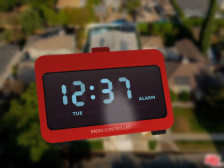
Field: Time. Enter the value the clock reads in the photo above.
12:37
